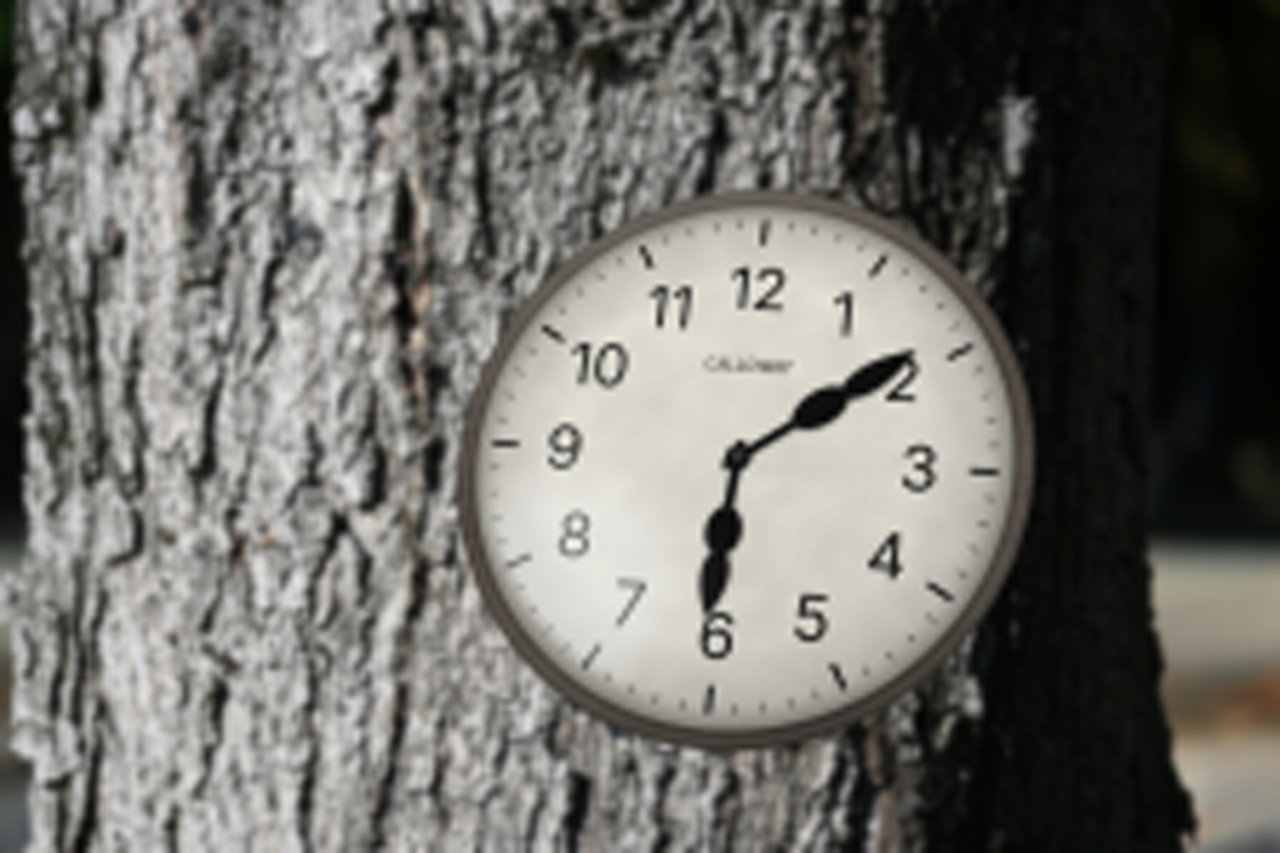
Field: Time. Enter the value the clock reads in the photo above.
6:09
